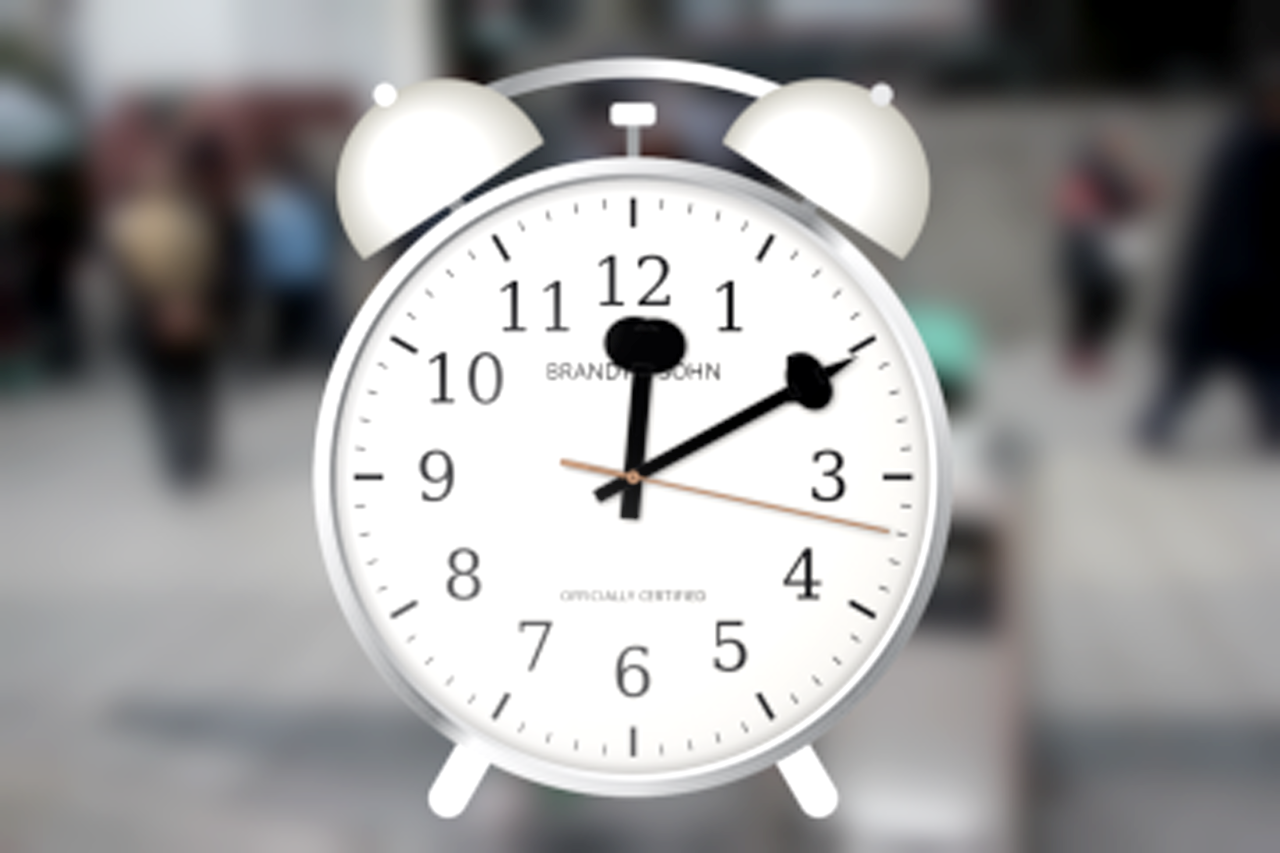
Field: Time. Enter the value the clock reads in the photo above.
12:10:17
